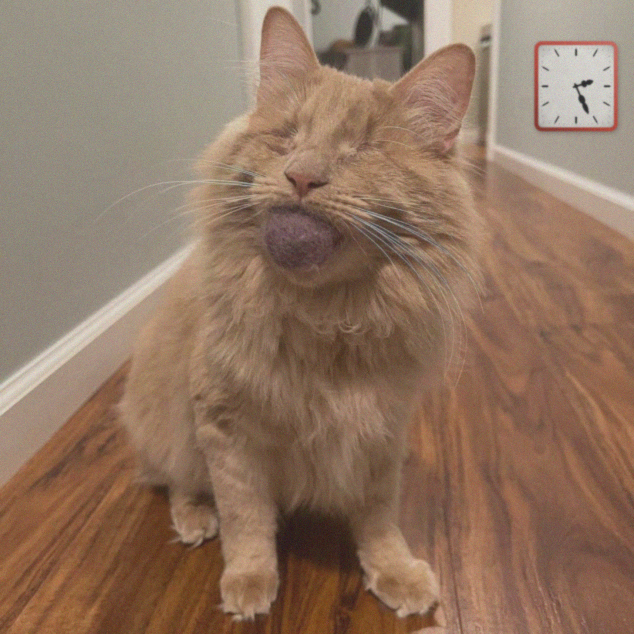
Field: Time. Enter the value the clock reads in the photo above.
2:26
